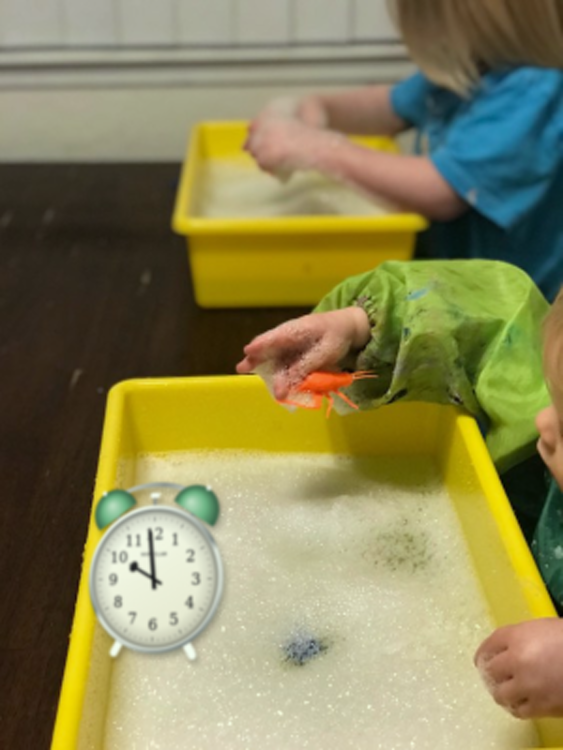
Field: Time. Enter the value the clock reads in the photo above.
9:59
